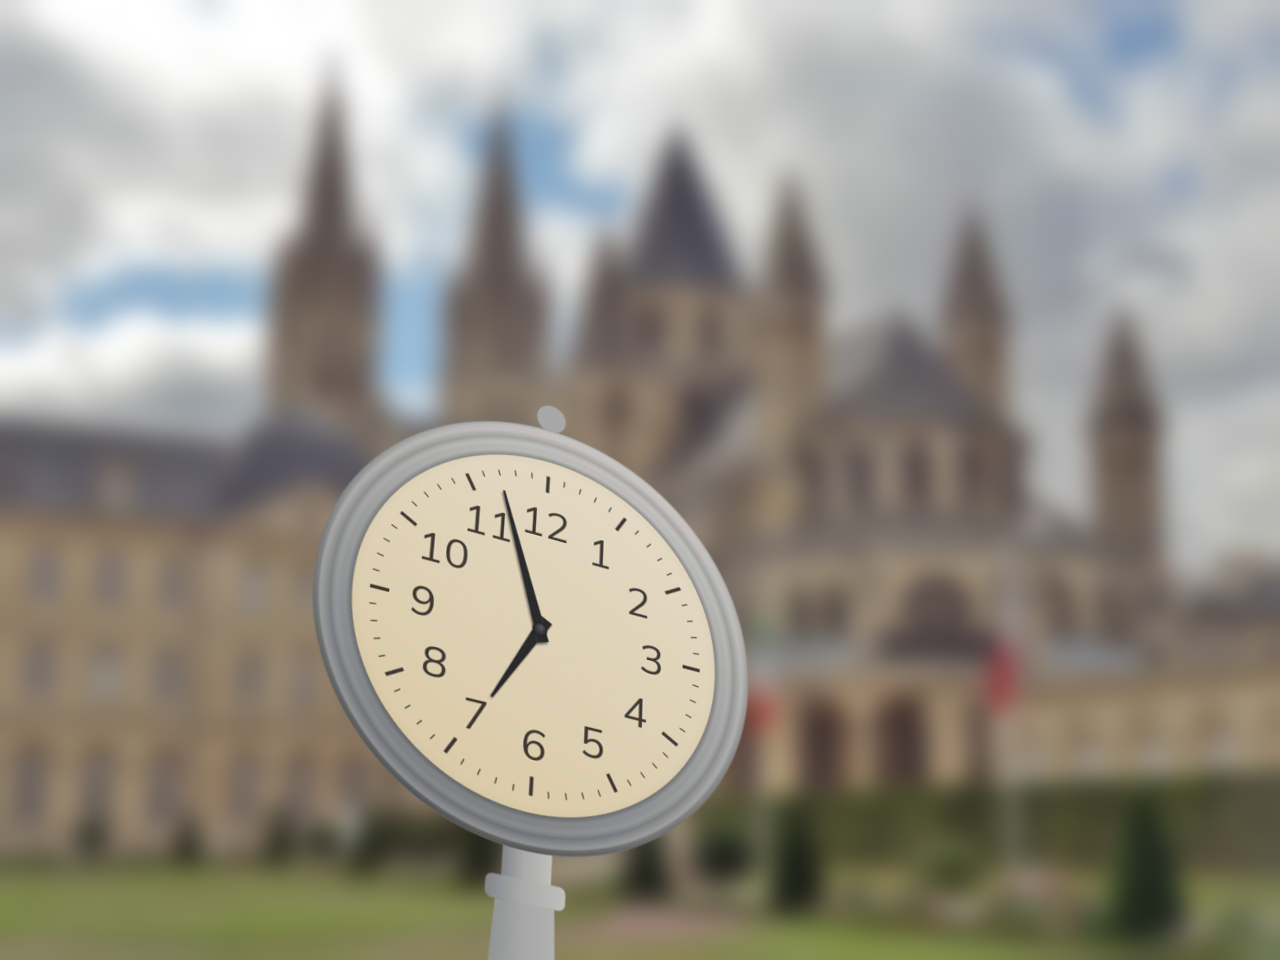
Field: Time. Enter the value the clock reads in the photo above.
6:57
